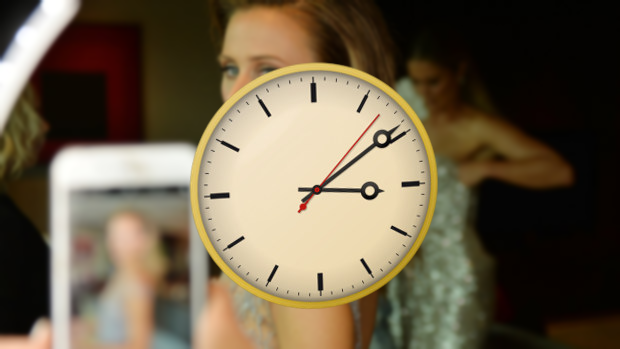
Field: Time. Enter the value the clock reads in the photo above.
3:09:07
